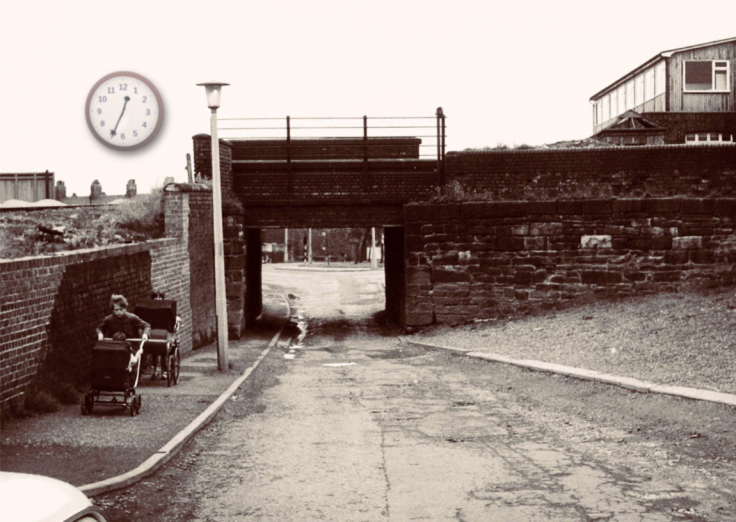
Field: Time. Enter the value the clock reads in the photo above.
12:34
